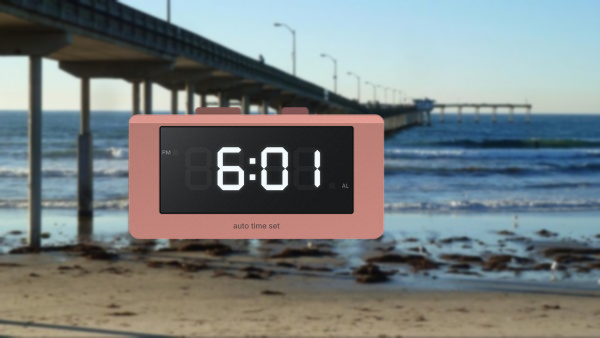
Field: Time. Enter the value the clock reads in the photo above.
6:01
